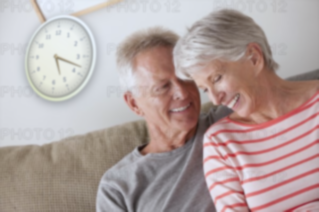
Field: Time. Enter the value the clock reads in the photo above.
5:18
